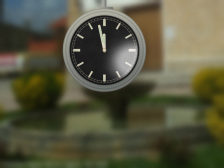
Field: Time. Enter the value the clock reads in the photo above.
11:58
